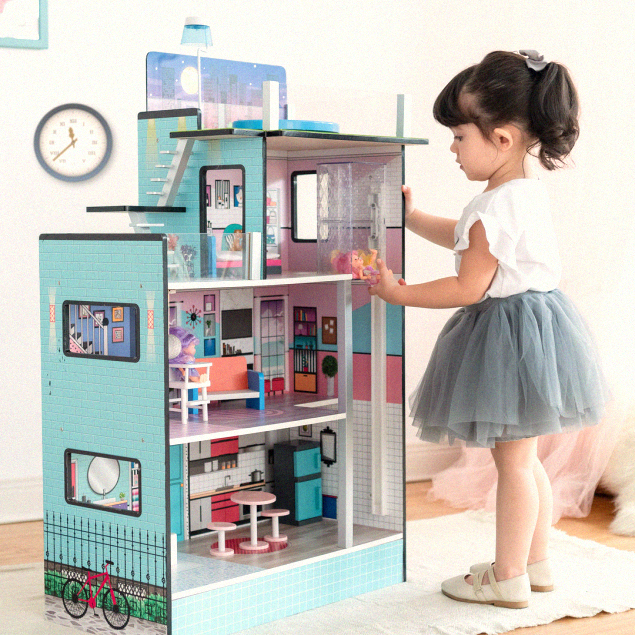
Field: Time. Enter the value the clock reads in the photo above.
11:38
